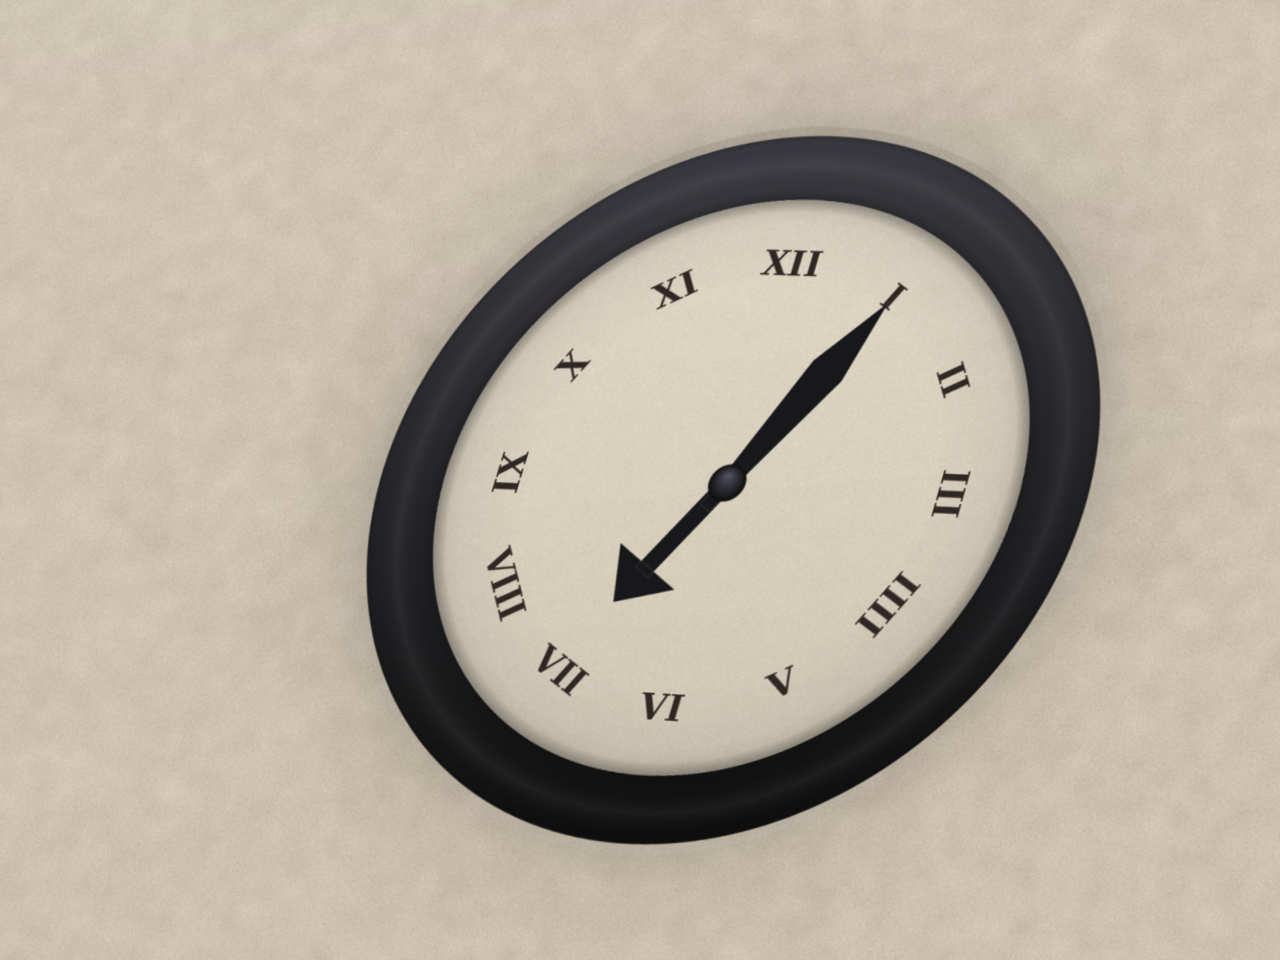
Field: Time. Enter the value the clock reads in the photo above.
7:05
